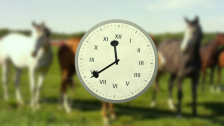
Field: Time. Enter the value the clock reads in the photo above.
11:39
